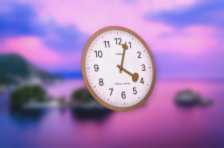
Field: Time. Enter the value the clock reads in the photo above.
4:03
